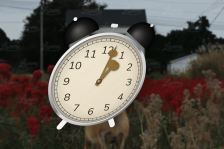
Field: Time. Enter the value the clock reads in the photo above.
1:02
